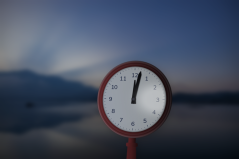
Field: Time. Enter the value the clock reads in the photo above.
12:02
